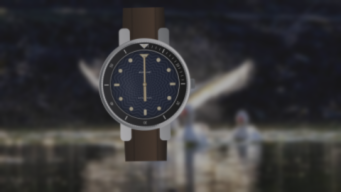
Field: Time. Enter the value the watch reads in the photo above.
6:00
